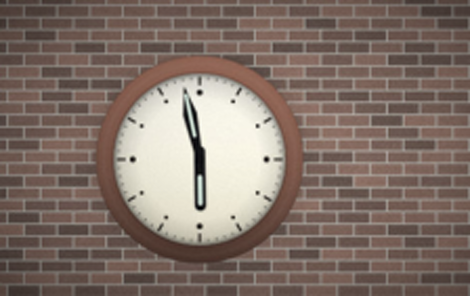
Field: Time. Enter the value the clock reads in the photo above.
5:58
